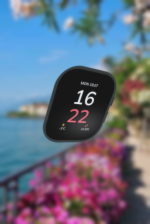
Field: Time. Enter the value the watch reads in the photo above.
16:22
